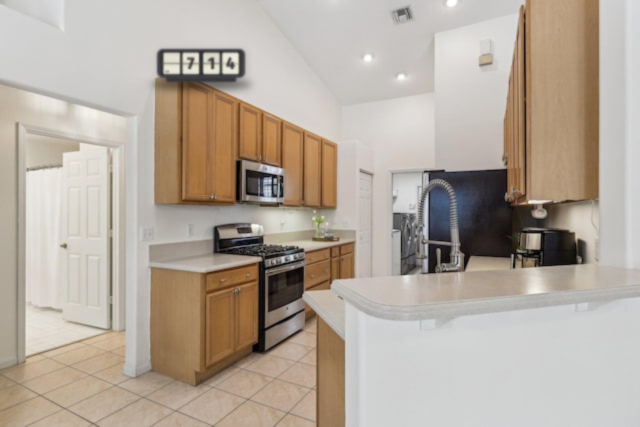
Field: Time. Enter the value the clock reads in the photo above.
7:14
